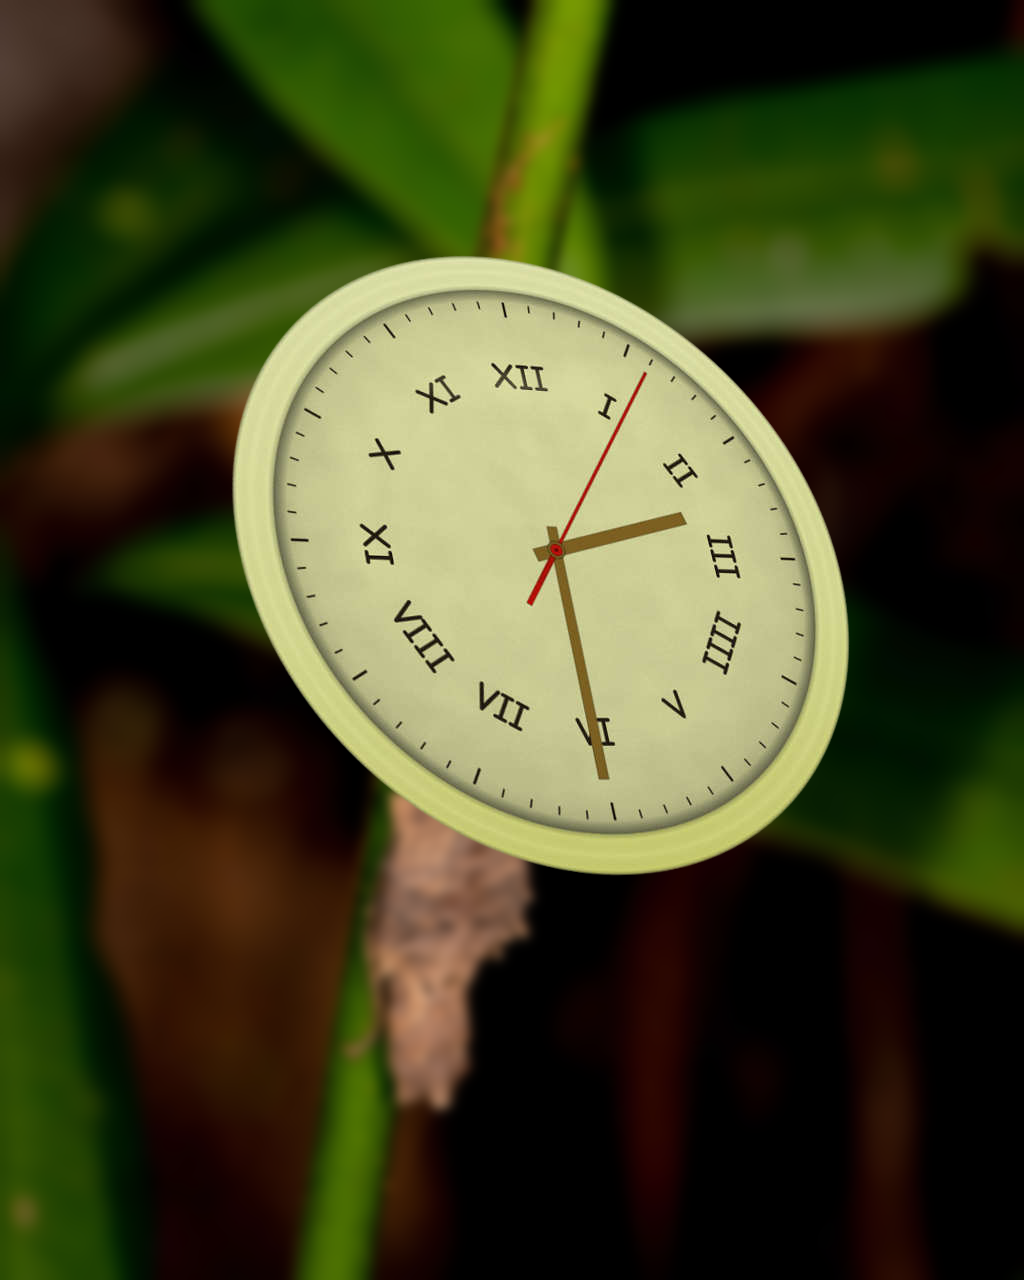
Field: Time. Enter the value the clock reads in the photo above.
2:30:06
